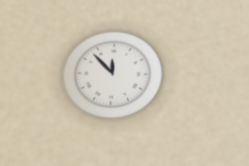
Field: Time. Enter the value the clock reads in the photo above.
11:53
